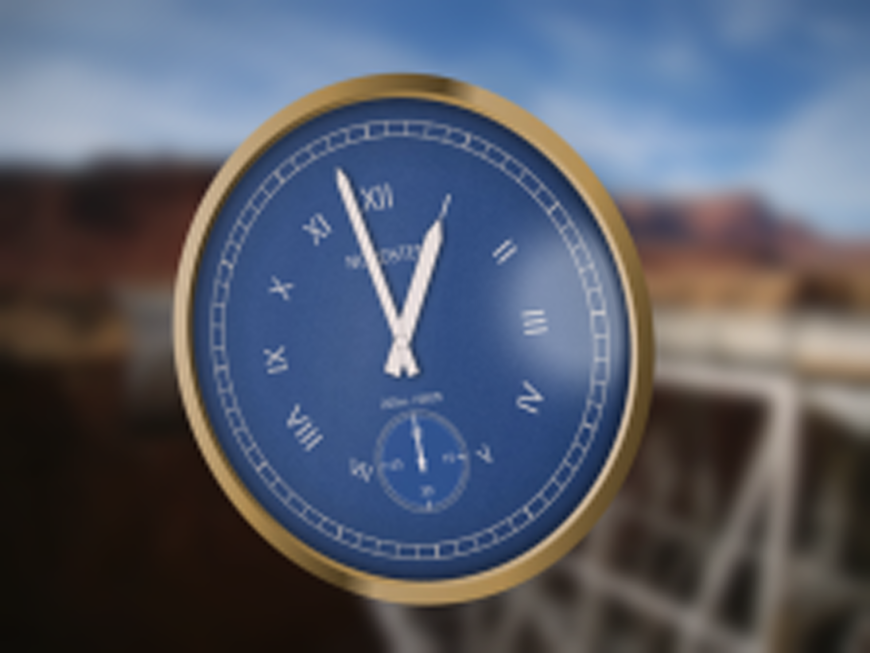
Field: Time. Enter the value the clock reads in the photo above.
12:58
